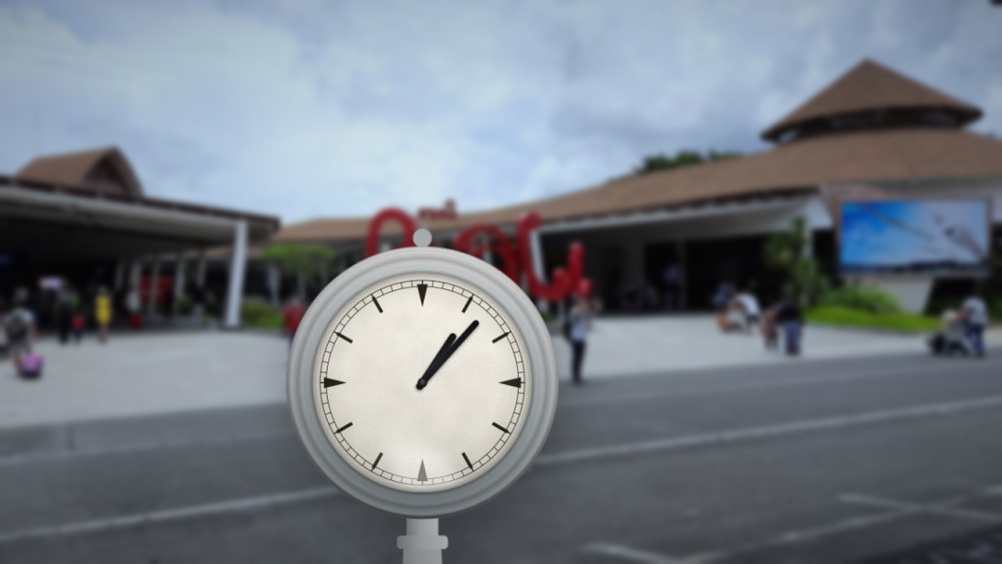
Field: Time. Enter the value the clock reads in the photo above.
1:07
